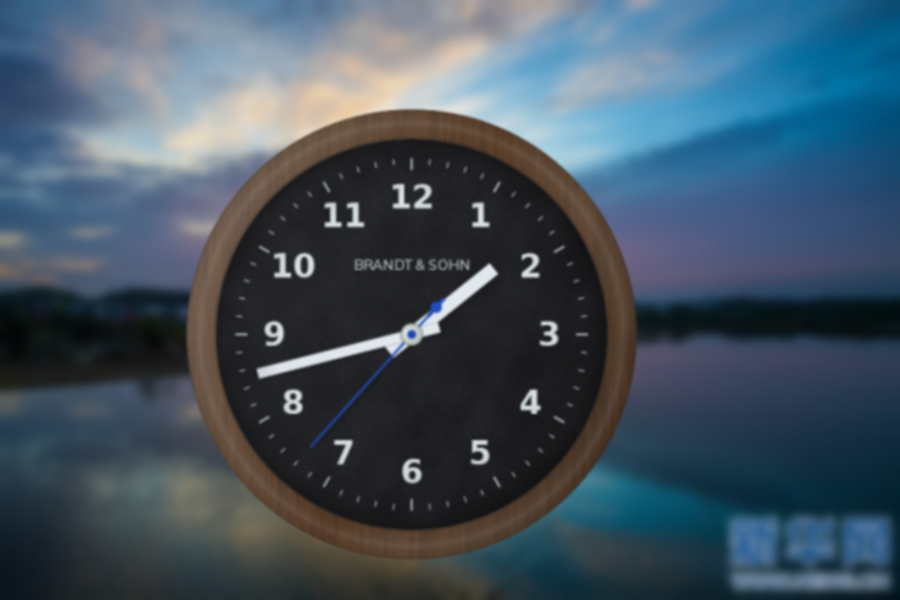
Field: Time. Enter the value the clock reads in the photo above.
1:42:37
